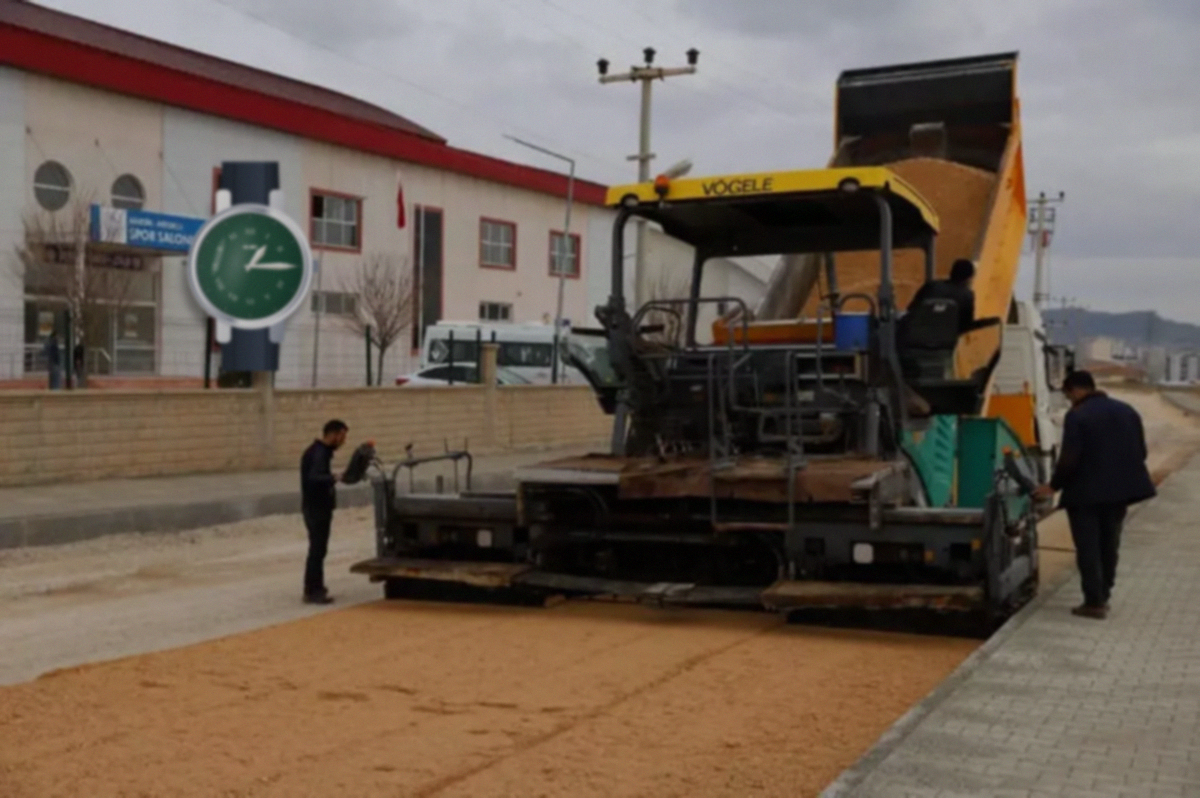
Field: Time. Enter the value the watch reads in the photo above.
1:15
